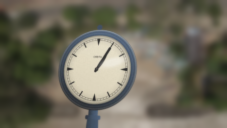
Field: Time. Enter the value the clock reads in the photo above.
1:05
